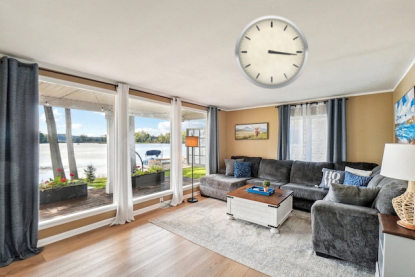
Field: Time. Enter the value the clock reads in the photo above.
3:16
